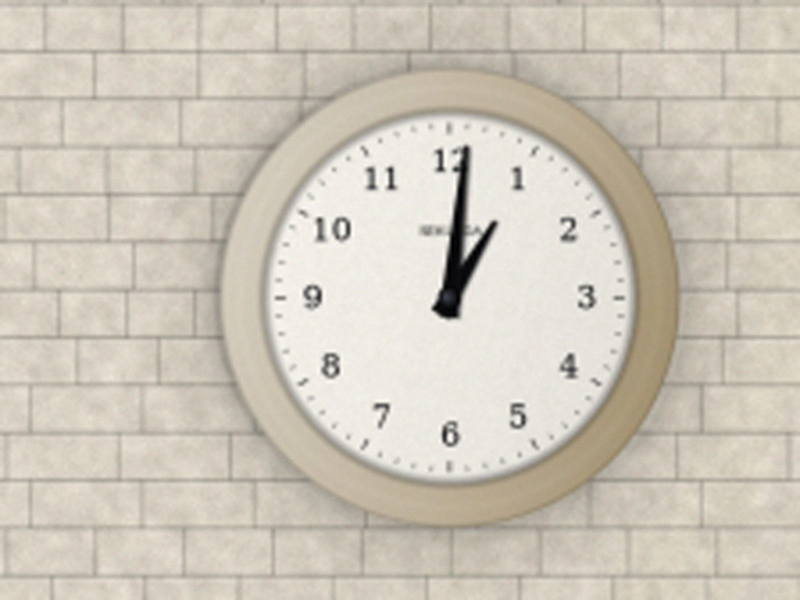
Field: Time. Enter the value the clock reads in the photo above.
1:01
